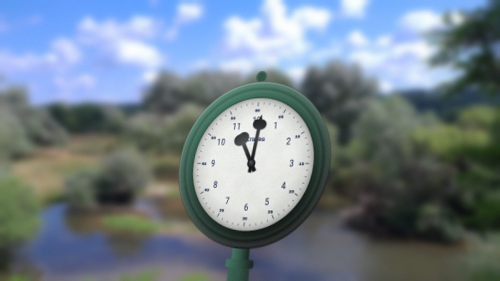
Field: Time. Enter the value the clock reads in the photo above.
11:01
